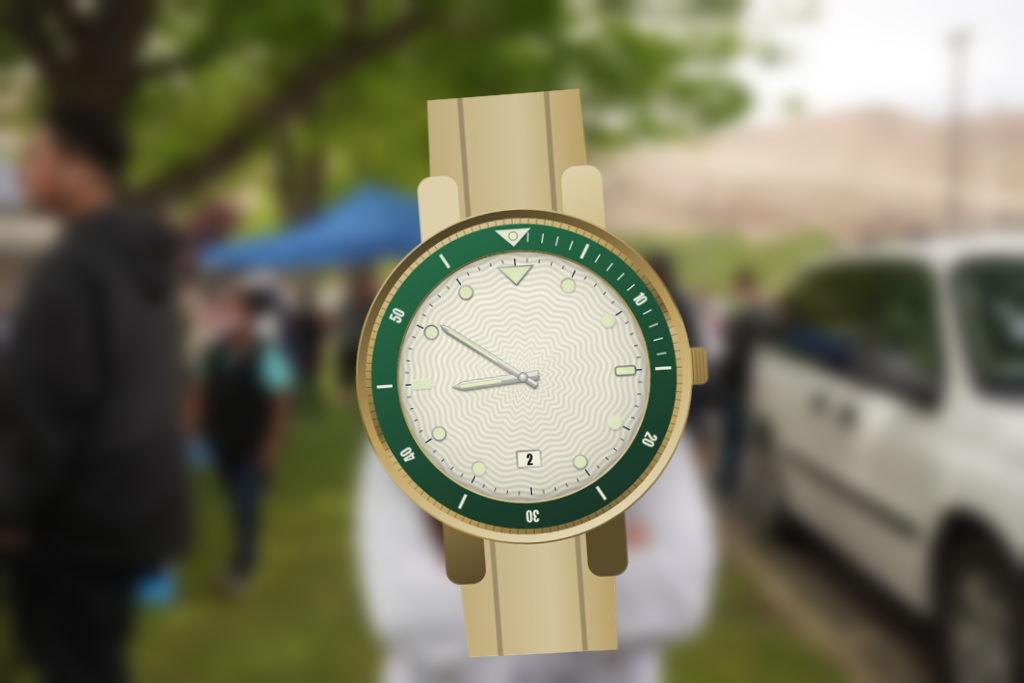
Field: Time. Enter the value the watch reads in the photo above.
8:51
